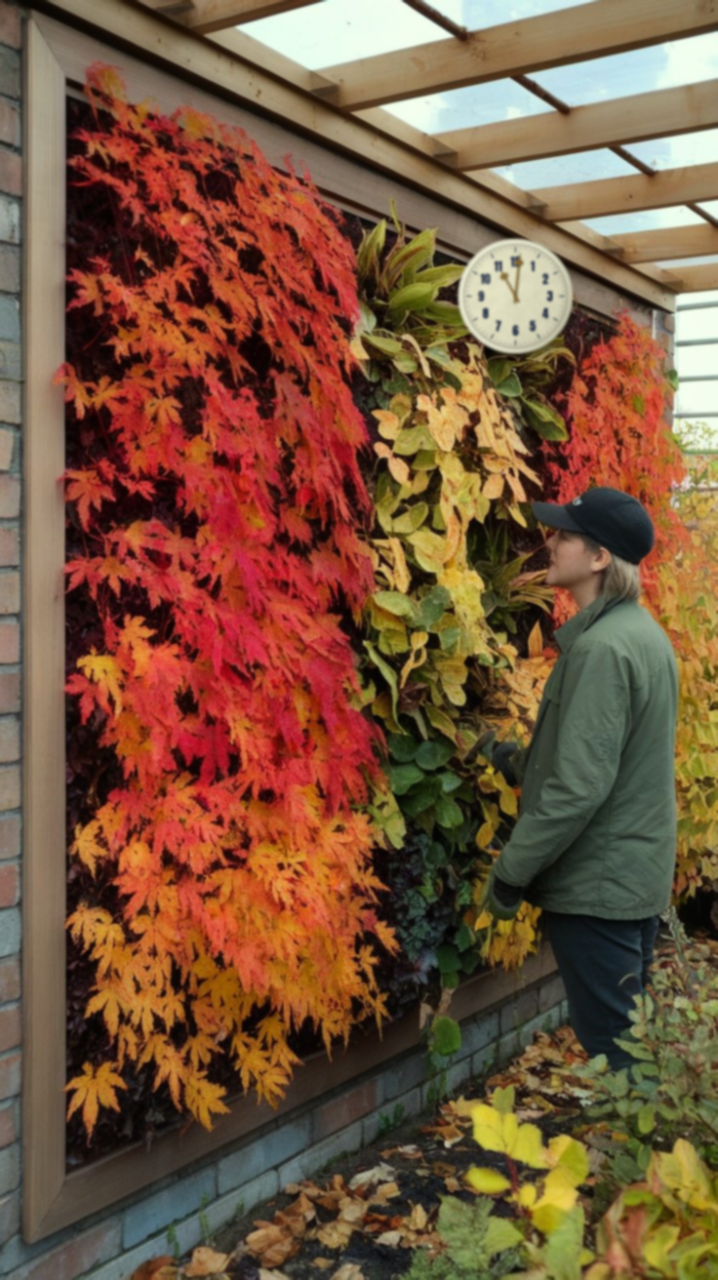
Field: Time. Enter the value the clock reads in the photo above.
11:01
